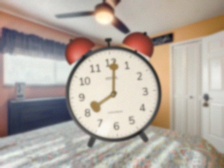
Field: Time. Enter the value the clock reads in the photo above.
8:01
